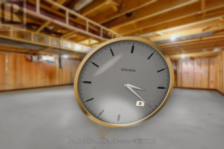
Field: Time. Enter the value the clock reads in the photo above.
3:21
